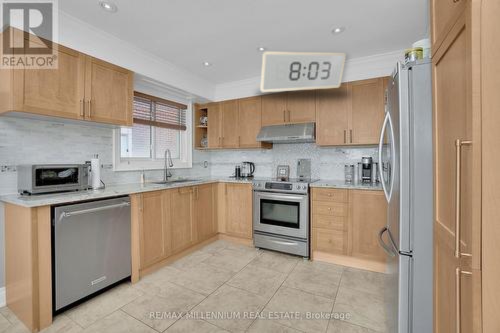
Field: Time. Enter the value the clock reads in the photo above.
8:03
